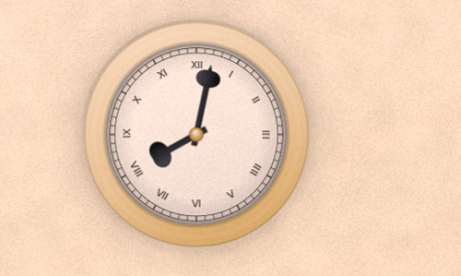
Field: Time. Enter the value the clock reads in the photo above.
8:02
